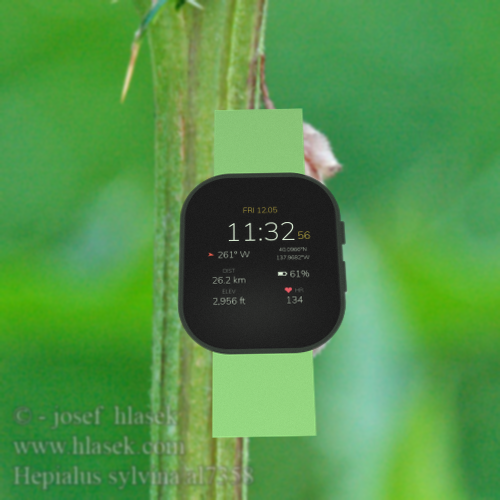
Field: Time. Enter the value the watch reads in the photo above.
11:32:56
